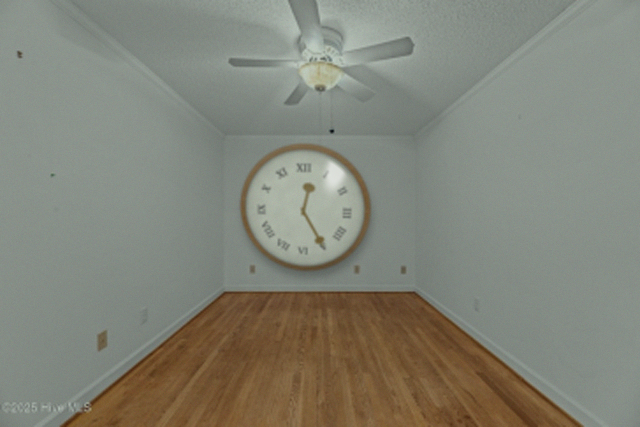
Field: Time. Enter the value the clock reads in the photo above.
12:25
